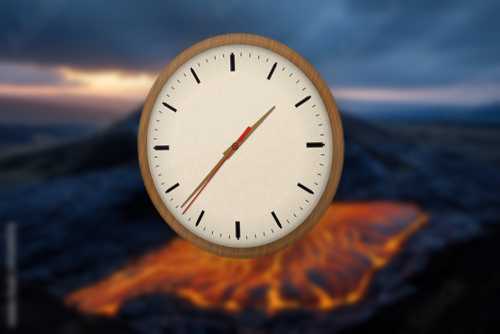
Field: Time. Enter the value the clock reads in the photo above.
1:37:37
